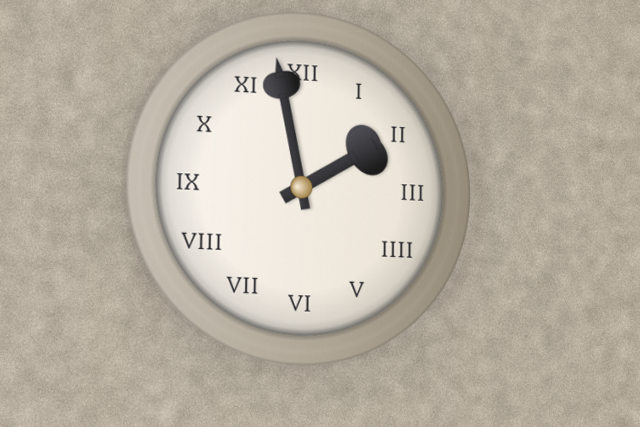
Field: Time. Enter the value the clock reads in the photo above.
1:58
